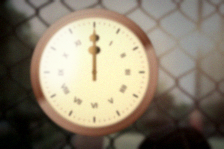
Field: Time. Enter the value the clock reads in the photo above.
12:00
